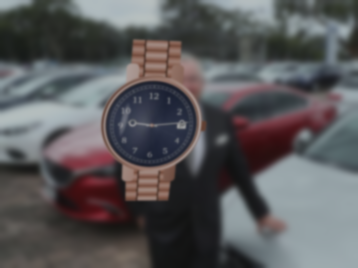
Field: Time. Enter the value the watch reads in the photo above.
9:14
